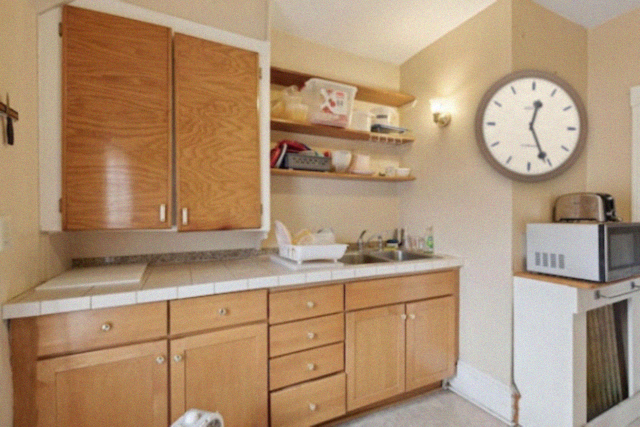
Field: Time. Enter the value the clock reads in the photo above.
12:26
